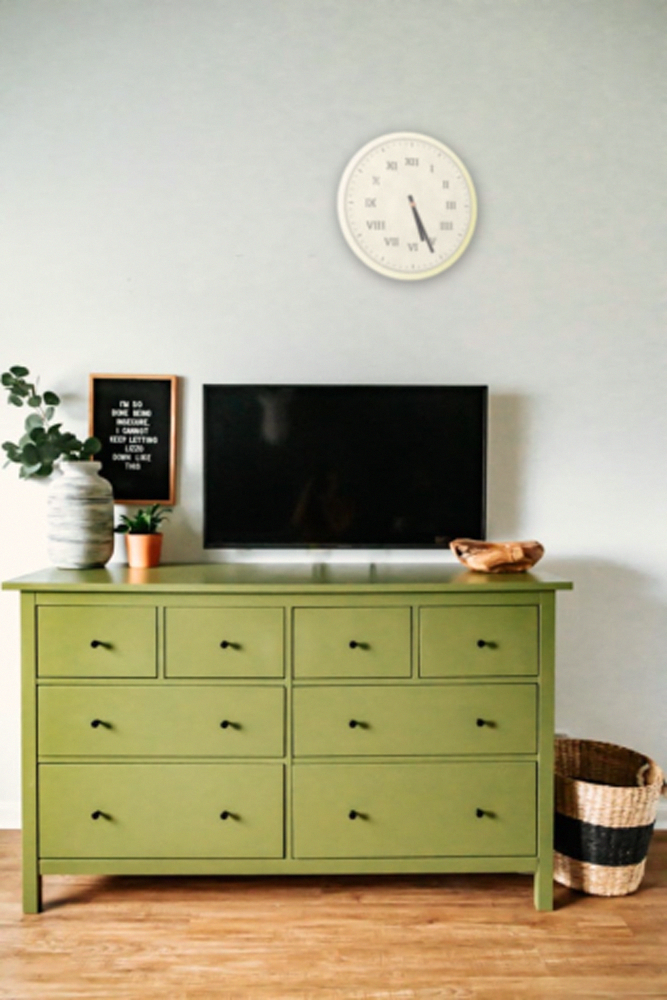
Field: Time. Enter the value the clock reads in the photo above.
5:26
